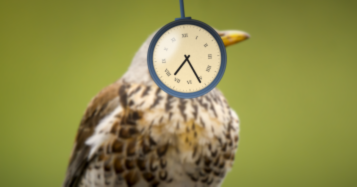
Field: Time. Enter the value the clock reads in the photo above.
7:26
